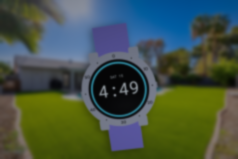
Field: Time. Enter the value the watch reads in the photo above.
4:49
